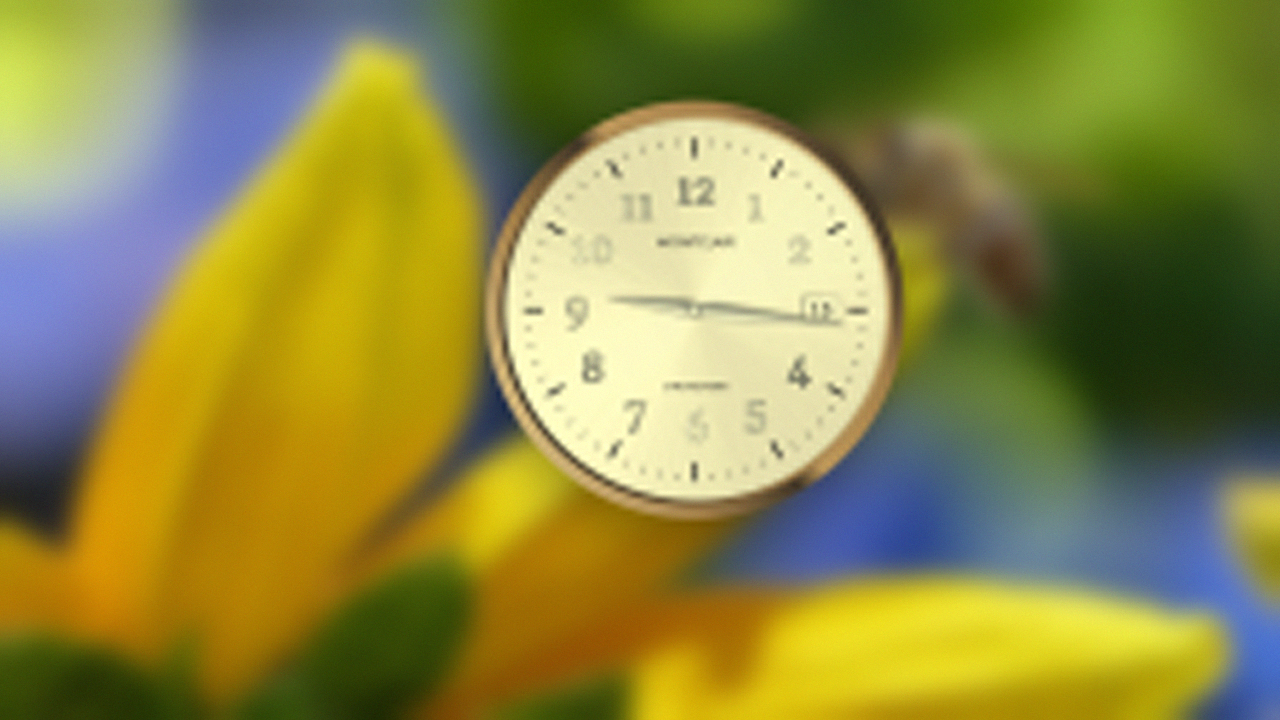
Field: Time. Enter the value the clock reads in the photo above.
9:16
